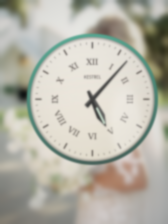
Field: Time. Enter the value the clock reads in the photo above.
5:07
